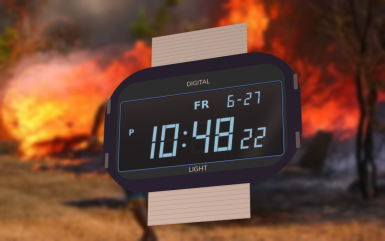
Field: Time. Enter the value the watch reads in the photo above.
10:48:22
